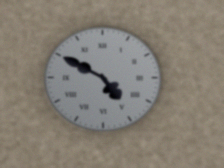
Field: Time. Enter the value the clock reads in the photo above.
4:50
